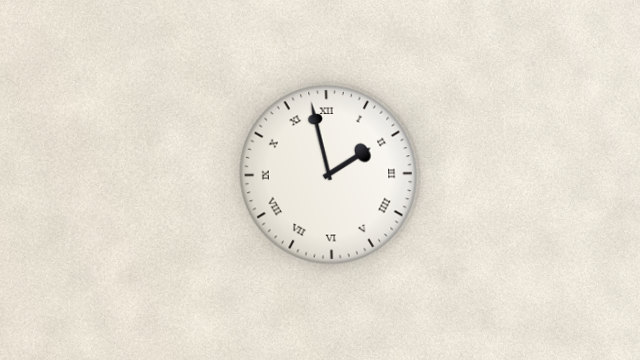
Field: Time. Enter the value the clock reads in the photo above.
1:58
